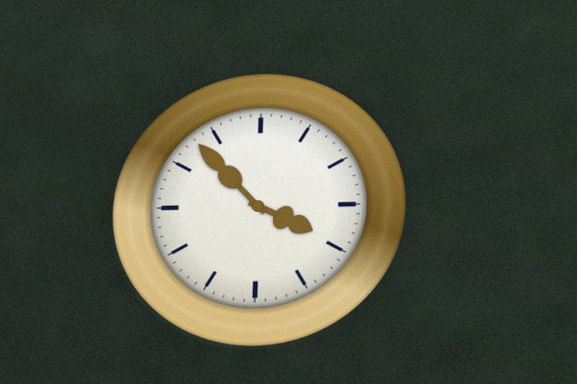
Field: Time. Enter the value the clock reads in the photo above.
3:53
